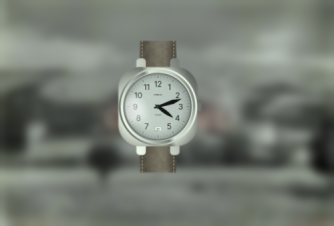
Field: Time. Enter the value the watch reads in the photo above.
4:12
